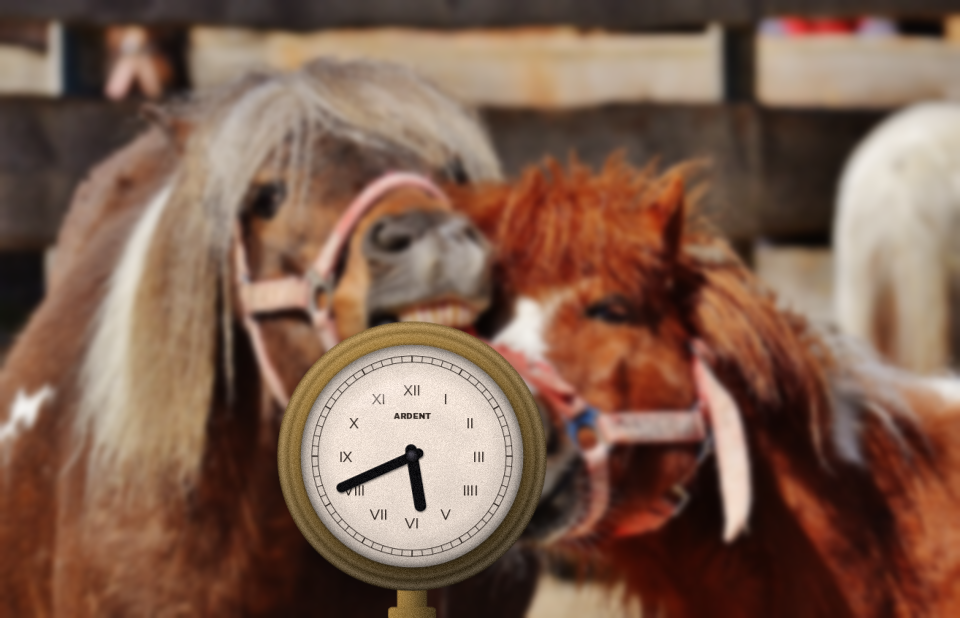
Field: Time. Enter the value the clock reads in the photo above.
5:41
